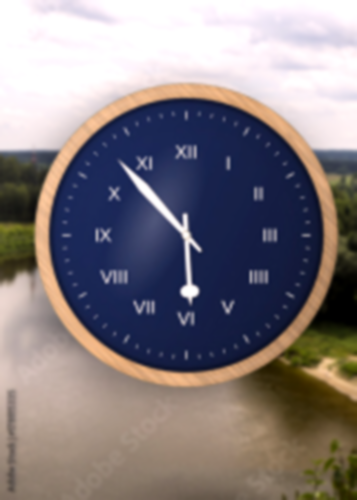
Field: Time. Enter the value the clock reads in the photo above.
5:53
